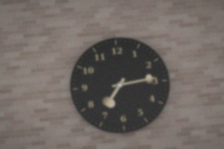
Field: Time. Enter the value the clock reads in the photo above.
7:14
